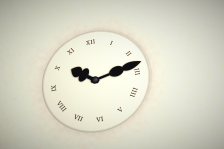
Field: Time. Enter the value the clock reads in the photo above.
10:13
